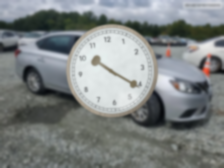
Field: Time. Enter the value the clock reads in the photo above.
10:21
